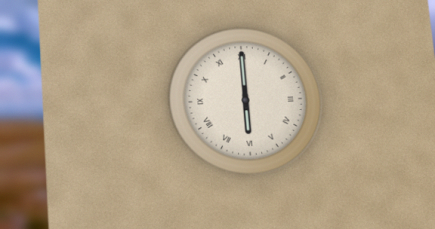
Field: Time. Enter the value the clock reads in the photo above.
6:00
